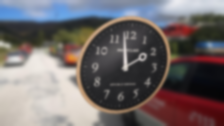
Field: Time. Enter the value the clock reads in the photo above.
1:58
